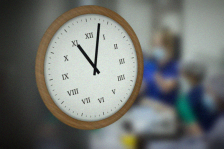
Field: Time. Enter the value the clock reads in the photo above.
11:03
